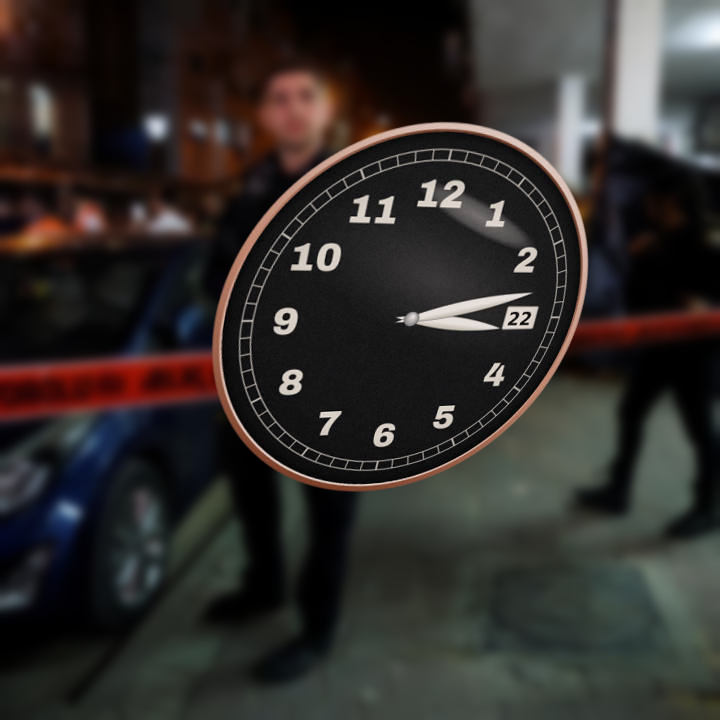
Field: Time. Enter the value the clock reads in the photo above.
3:13
